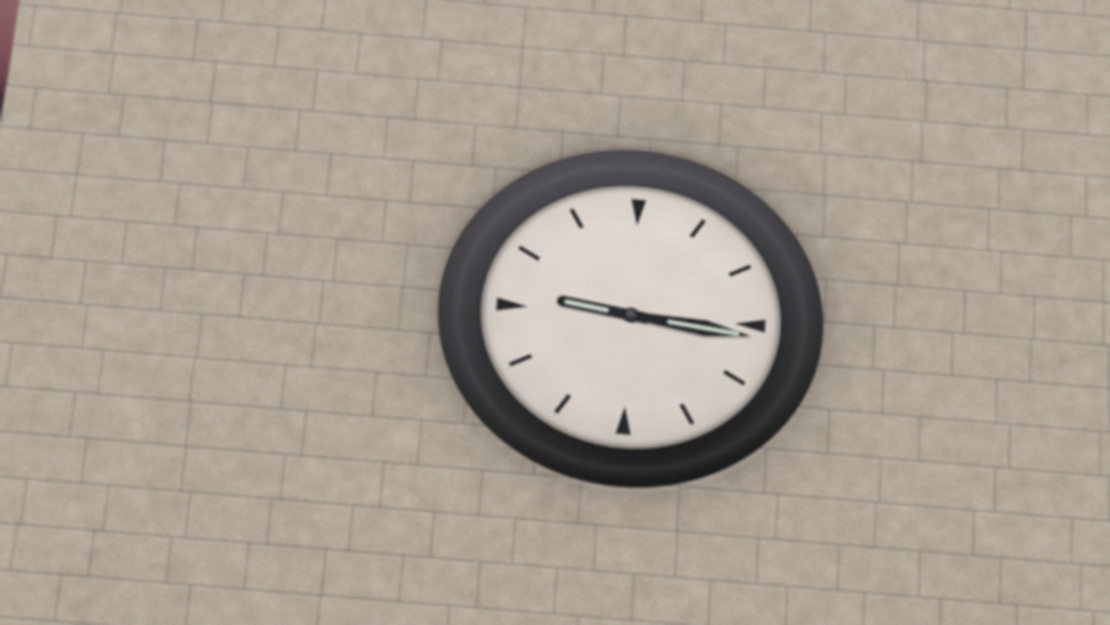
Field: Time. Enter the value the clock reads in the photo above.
9:16
